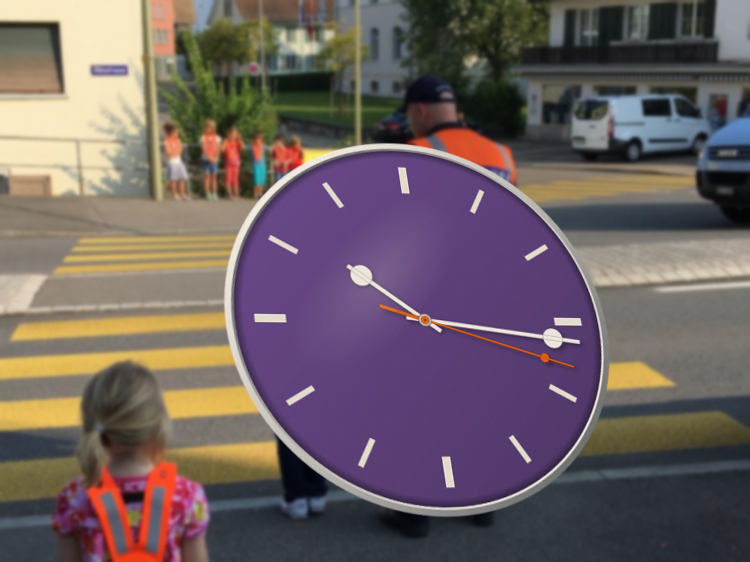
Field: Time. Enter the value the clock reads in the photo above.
10:16:18
